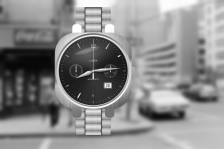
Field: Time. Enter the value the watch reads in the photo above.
8:14
